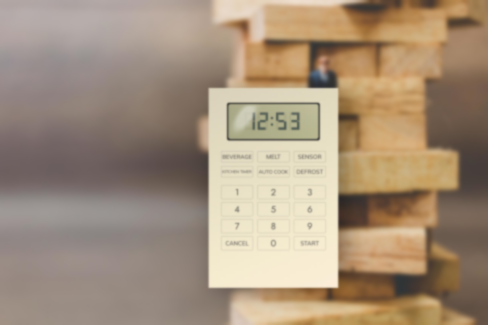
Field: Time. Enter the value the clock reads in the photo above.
12:53
